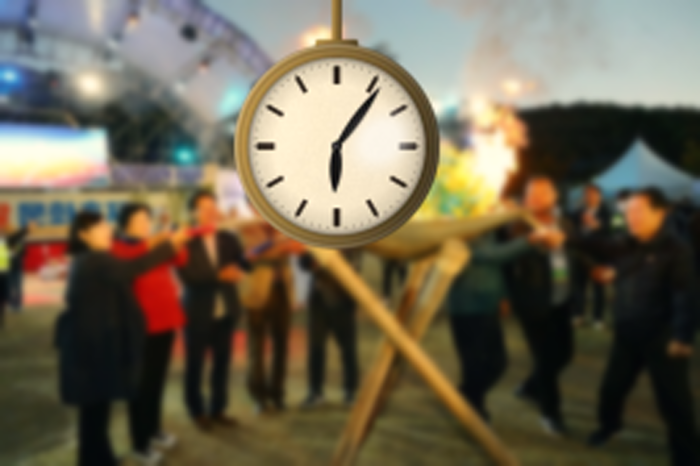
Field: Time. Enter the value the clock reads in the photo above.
6:06
